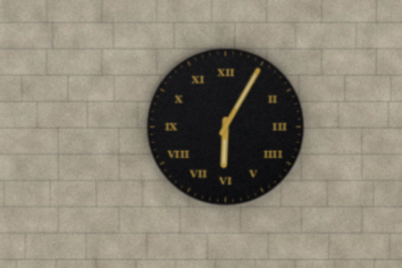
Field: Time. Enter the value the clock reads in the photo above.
6:05
